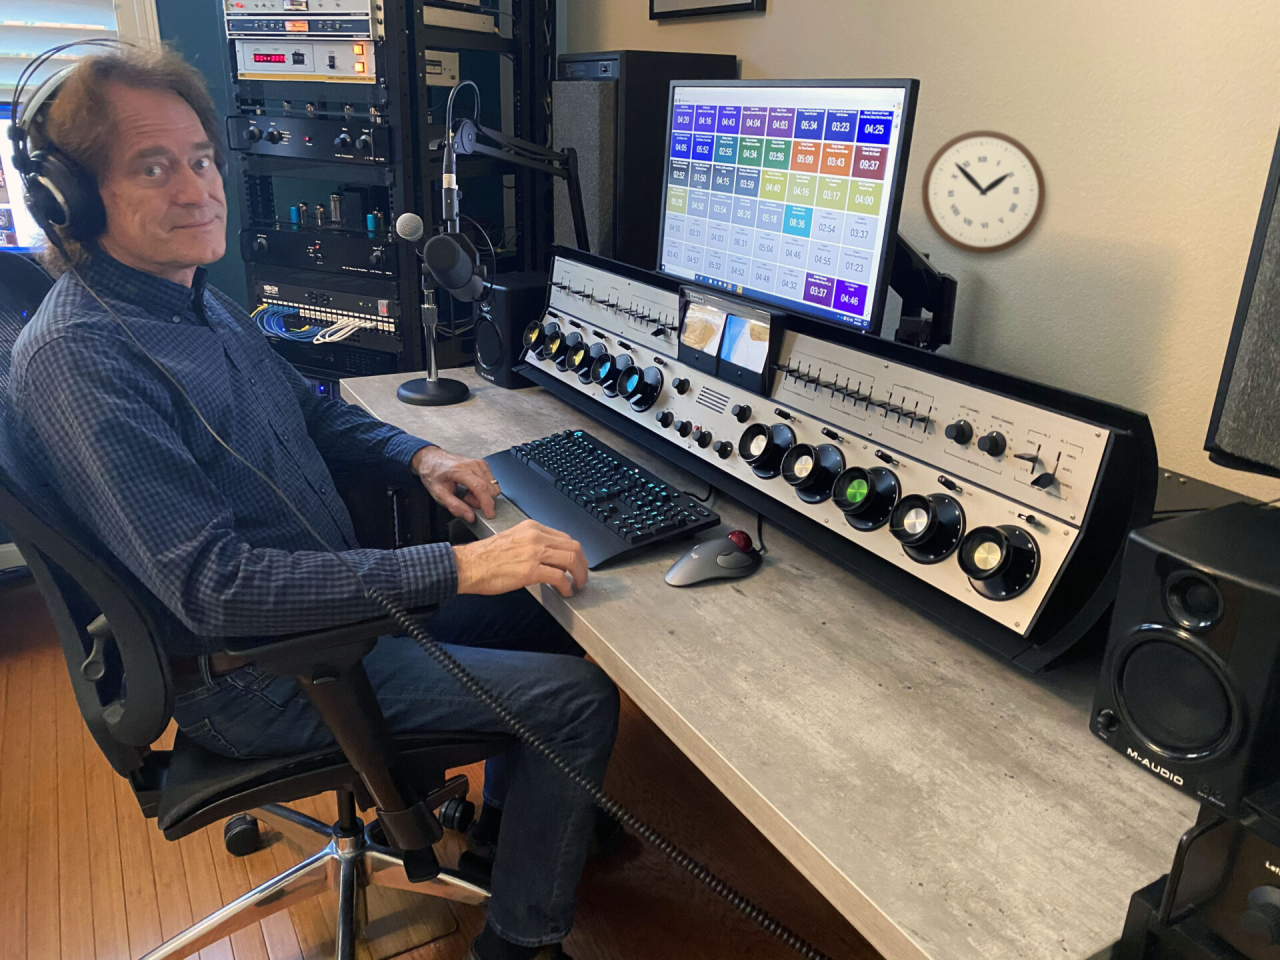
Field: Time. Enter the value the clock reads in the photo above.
1:53
